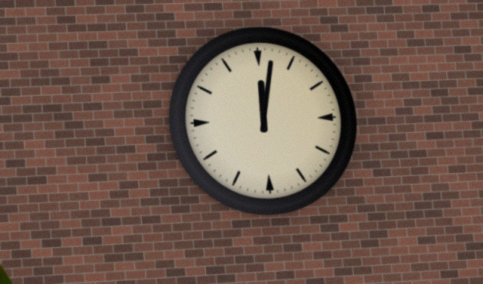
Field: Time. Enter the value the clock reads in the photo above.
12:02
